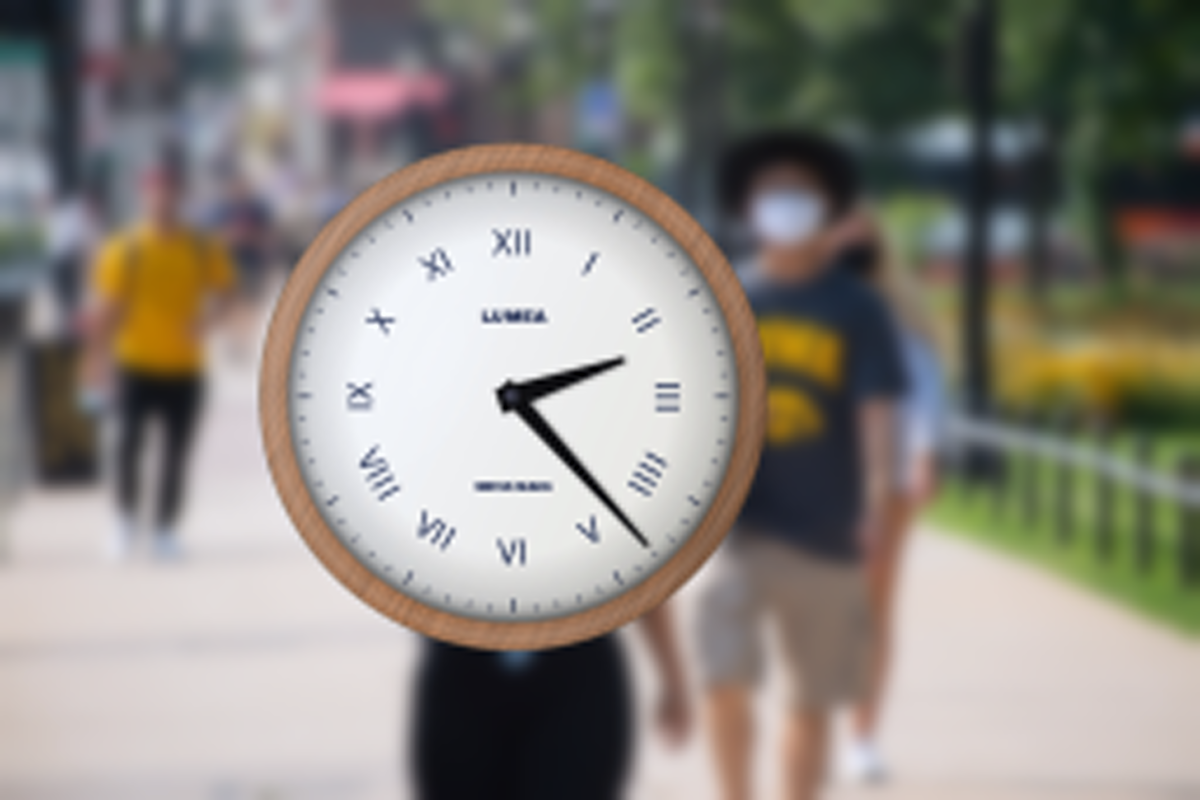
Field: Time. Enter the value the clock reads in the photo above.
2:23
